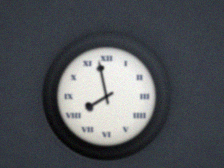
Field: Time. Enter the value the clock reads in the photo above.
7:58
